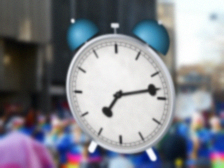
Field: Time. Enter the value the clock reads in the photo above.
7:13
